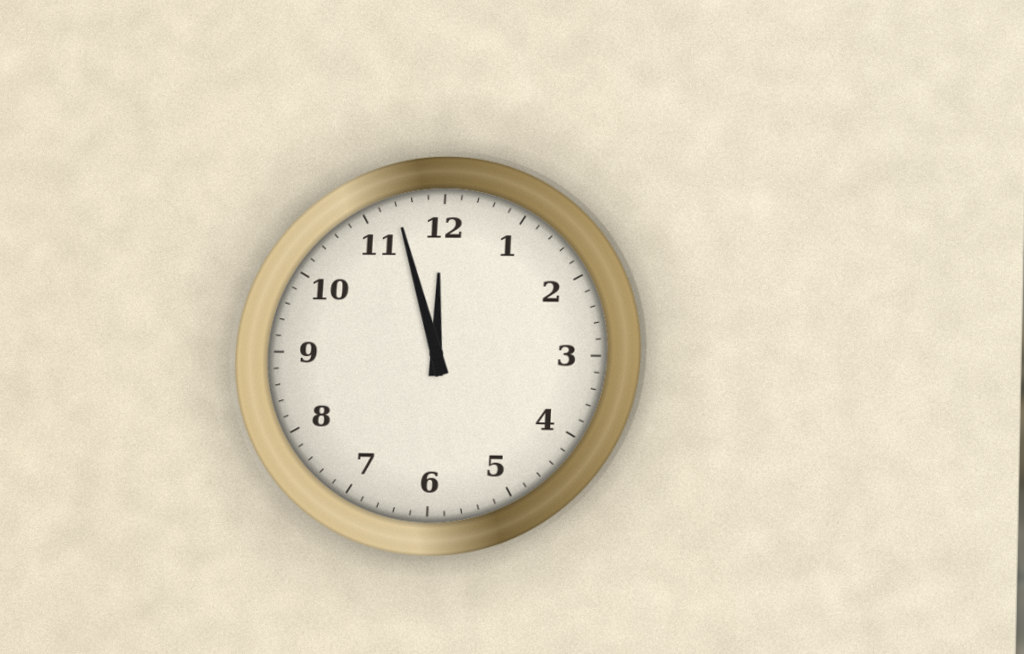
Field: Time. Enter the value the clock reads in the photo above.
11:57
